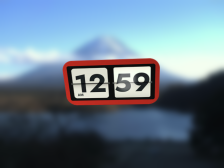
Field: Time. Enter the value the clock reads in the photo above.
12:59
